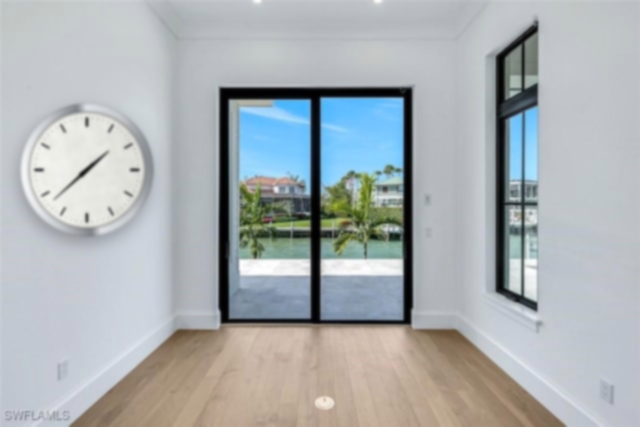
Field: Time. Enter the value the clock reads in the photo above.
1:38
